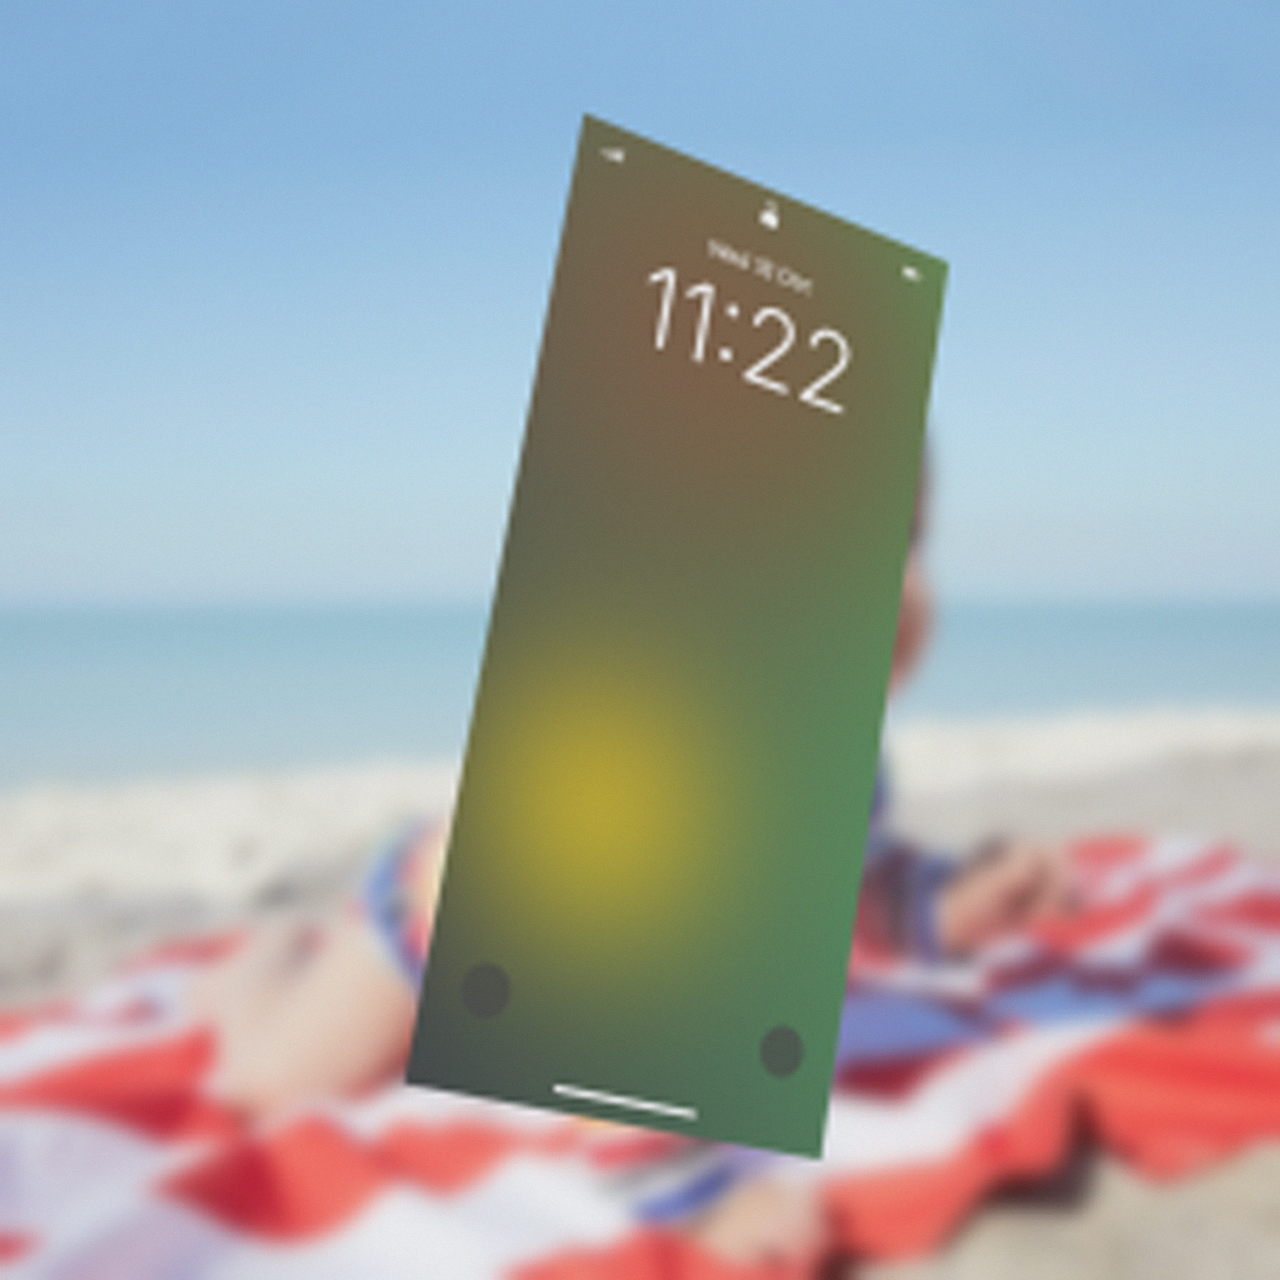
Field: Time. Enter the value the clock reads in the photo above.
11:22
